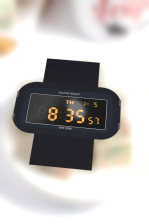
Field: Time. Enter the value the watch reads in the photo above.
8:35:57
